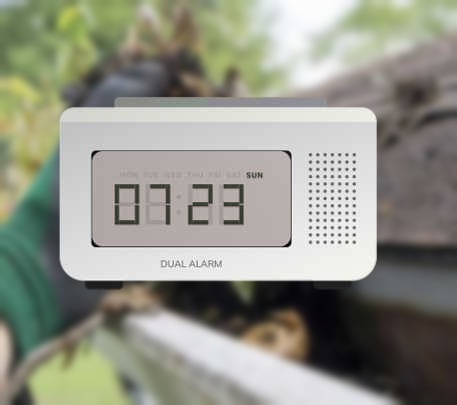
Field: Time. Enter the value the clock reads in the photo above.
7:23
